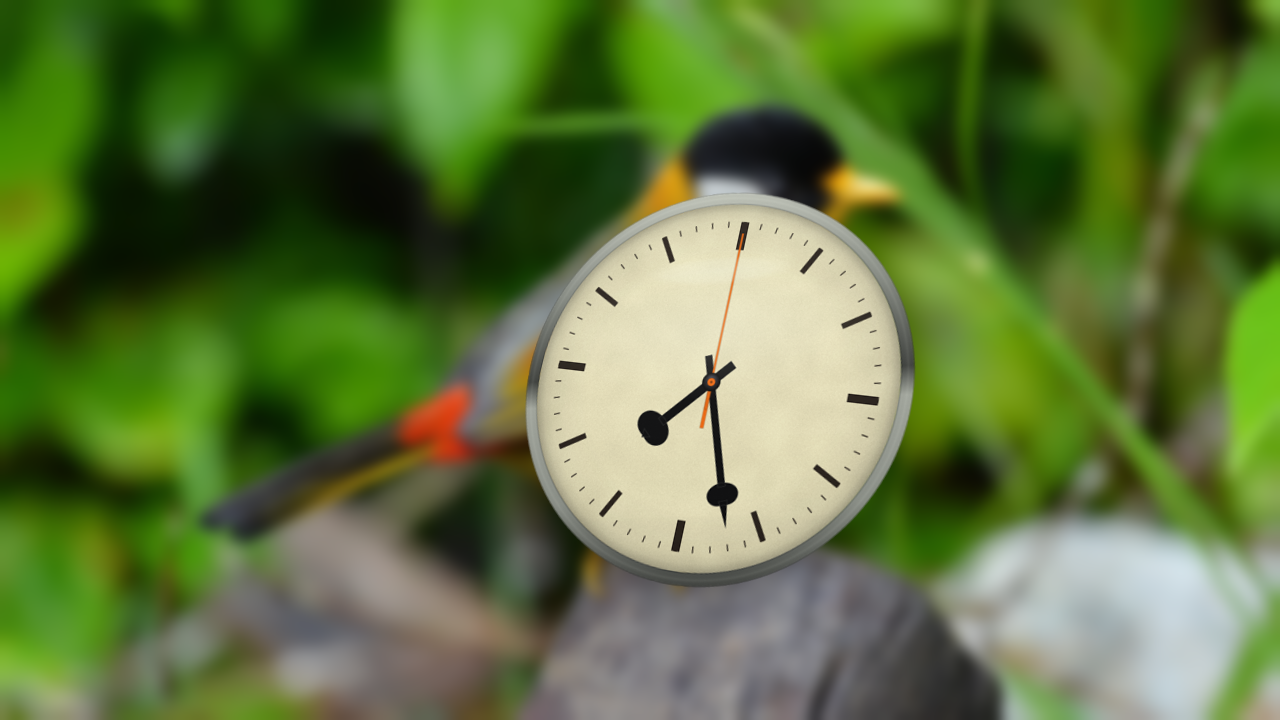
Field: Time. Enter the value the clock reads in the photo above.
7:27:00
